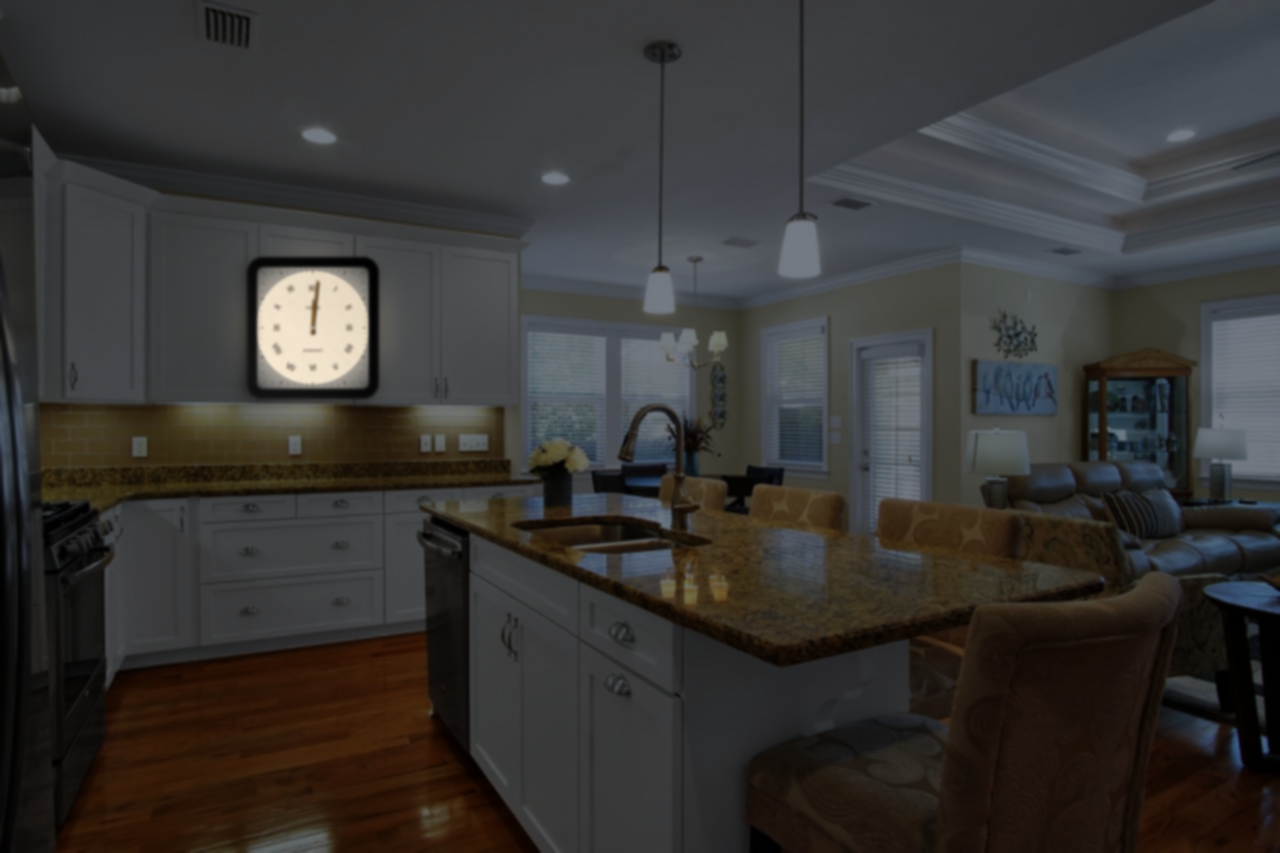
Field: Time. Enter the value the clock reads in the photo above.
12:01
